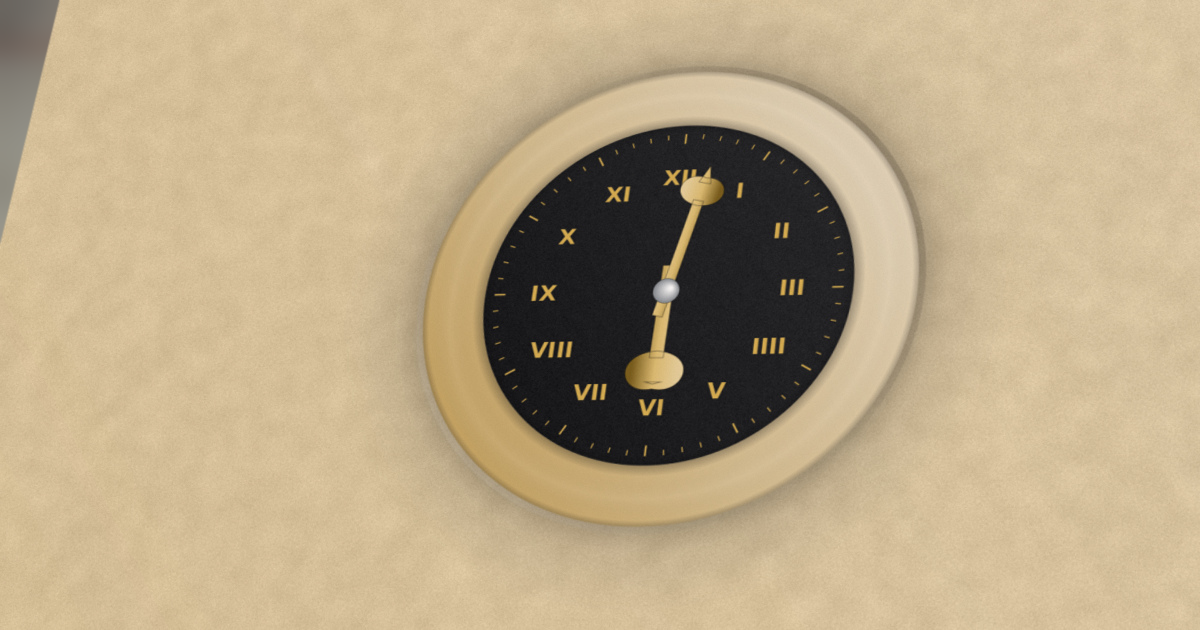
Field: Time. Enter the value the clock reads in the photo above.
6:02
